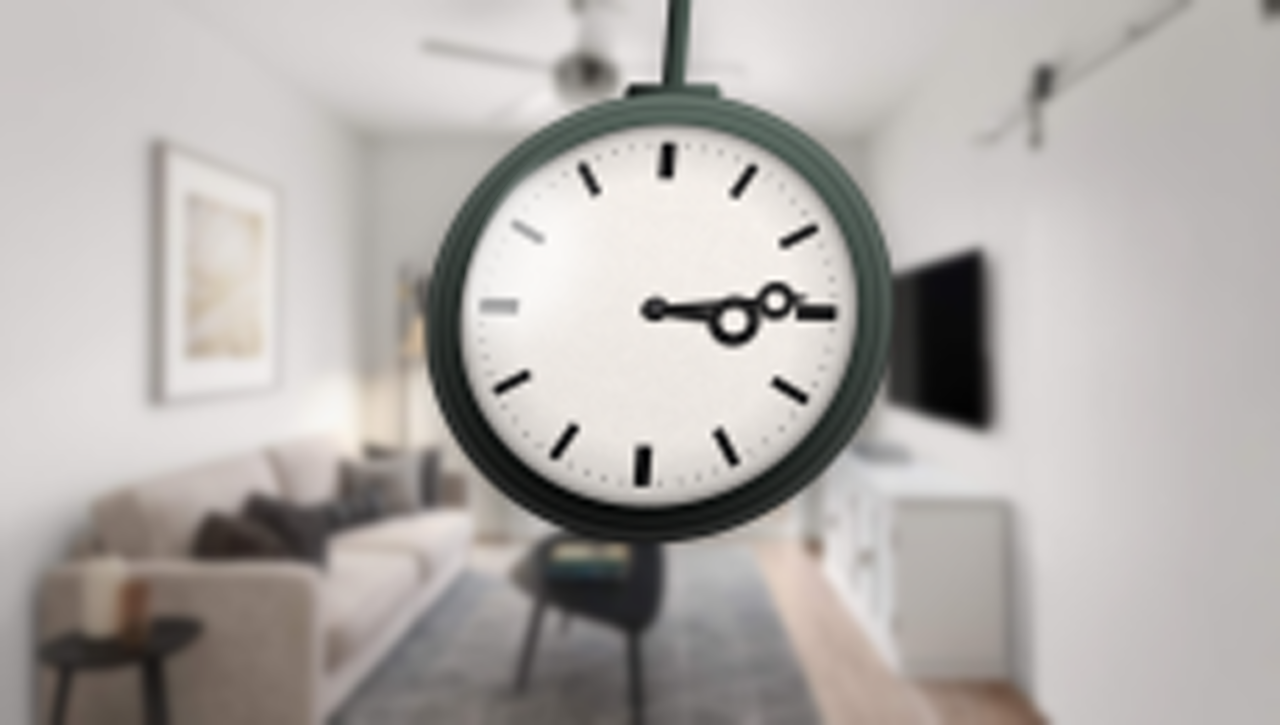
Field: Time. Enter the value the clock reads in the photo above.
3:14
